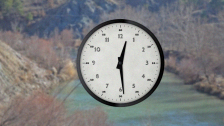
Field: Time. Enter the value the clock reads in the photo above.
12:29
